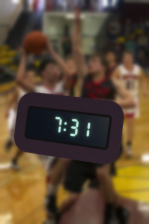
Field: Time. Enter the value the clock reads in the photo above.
7:31
